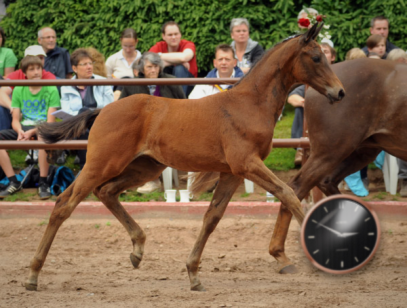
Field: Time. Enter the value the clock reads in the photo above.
2:50
